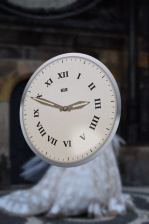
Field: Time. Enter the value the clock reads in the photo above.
2:49
